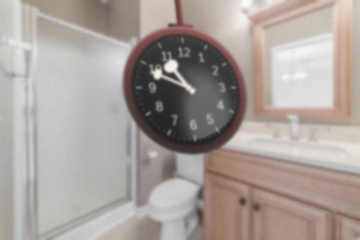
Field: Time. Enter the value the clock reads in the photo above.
10:49
